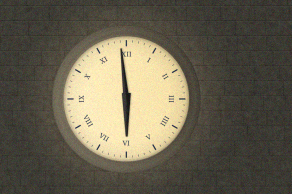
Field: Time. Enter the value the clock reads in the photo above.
5:59
